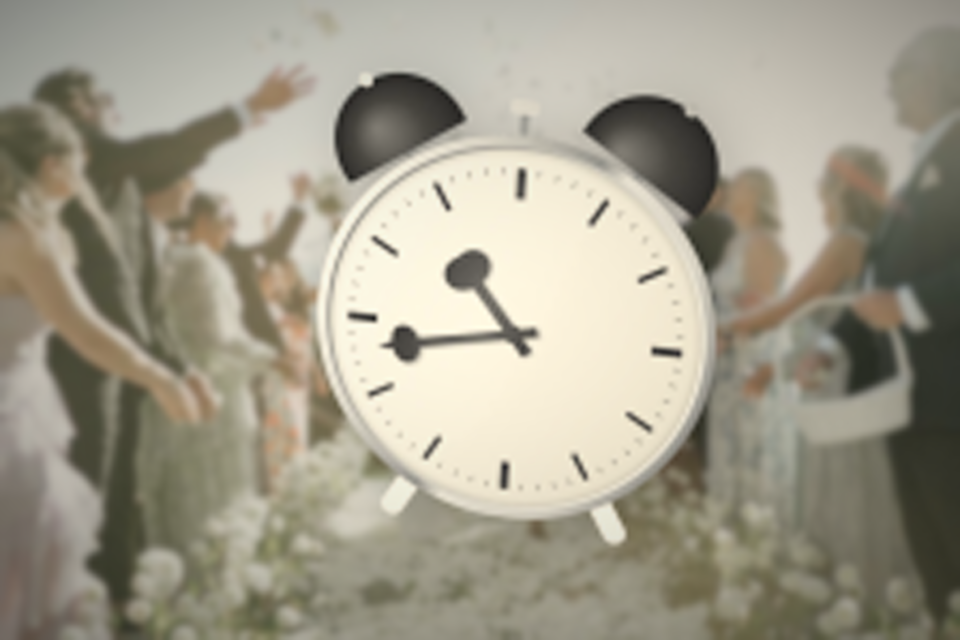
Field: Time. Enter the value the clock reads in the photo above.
10:43
